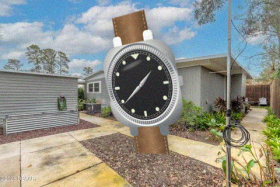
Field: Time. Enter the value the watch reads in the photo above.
1:39
